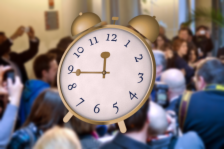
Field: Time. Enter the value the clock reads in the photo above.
11:44
